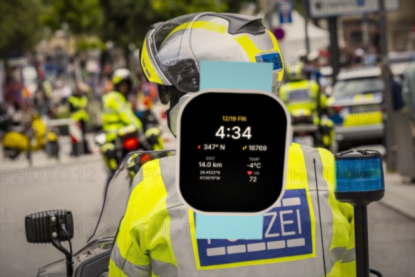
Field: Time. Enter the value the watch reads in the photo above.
4:34
